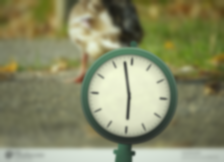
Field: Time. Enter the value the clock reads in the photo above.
5:58
